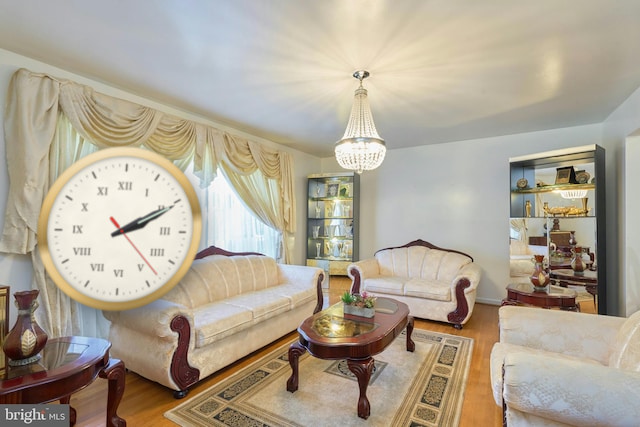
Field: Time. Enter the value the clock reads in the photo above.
2:10:23
